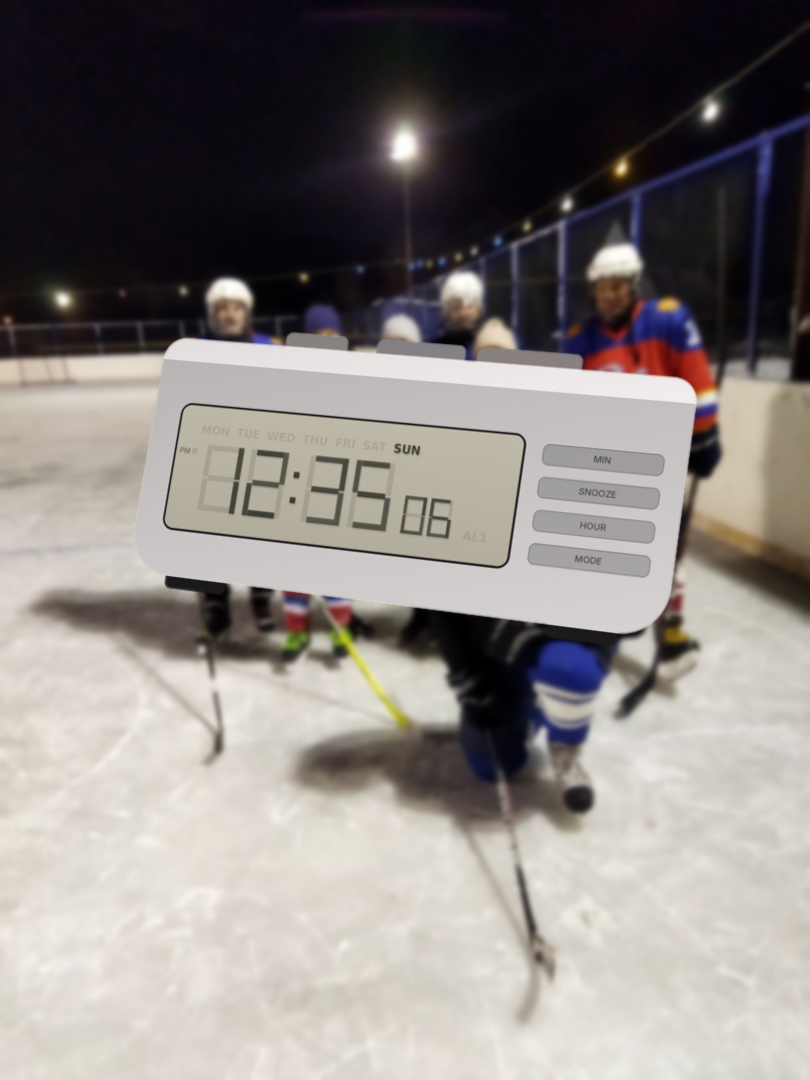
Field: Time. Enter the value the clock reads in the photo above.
12:35:06
